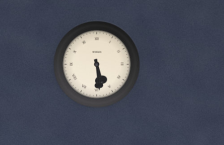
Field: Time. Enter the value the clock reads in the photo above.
5:29
